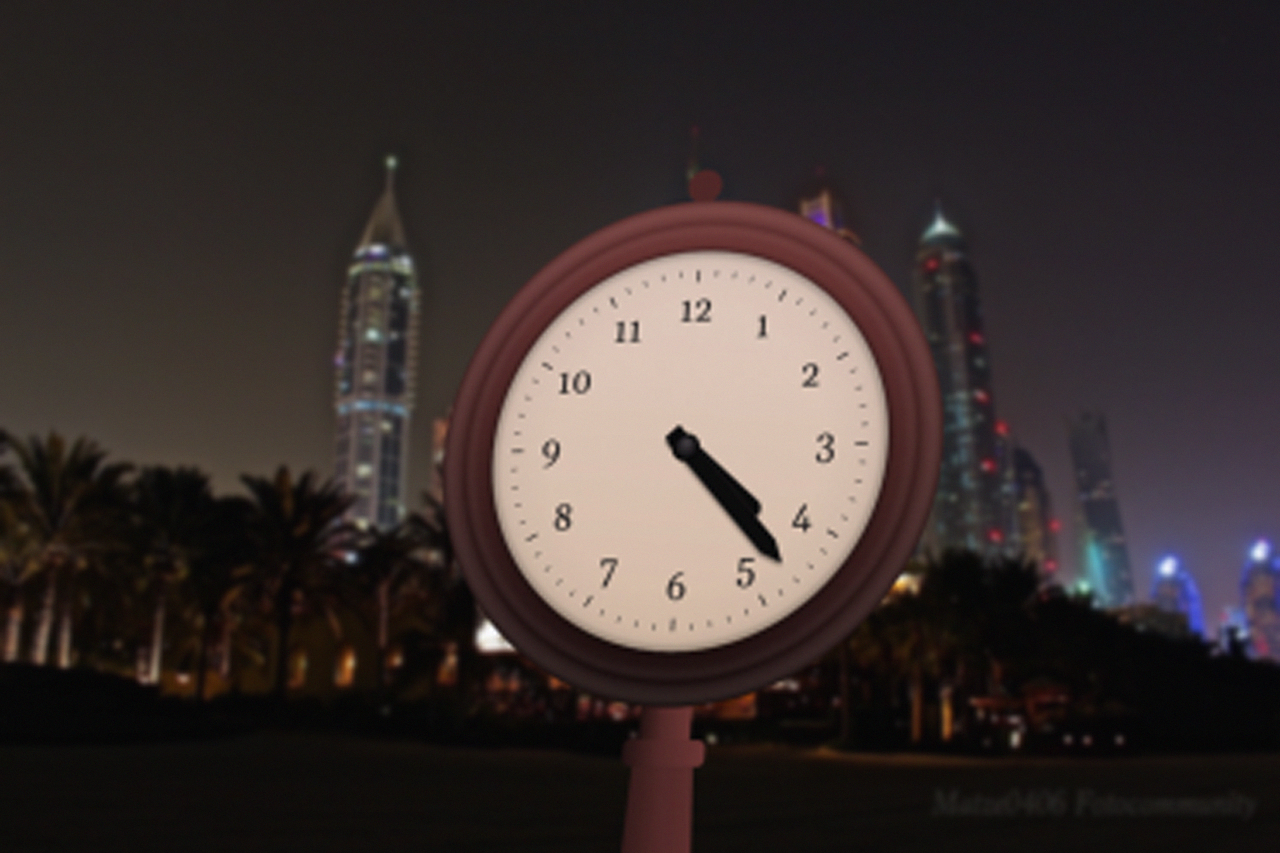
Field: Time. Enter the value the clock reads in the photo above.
4:23
